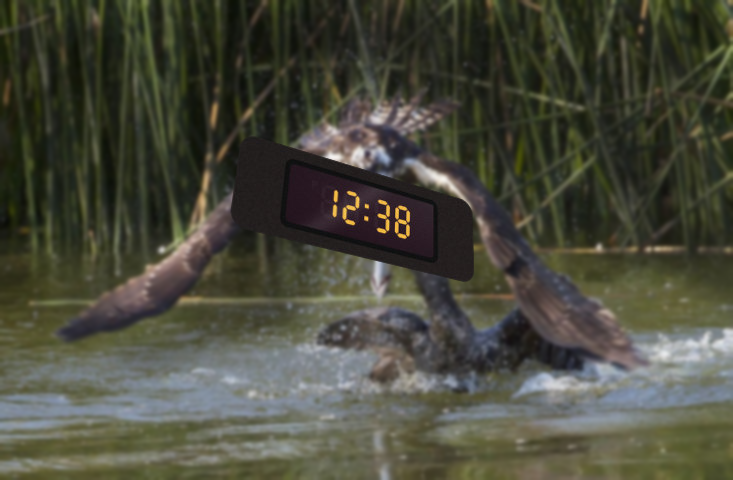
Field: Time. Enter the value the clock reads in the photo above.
12:38
